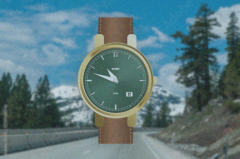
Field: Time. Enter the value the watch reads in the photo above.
10:48
